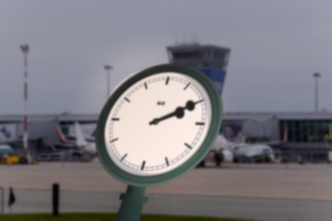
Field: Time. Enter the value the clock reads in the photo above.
2:10
